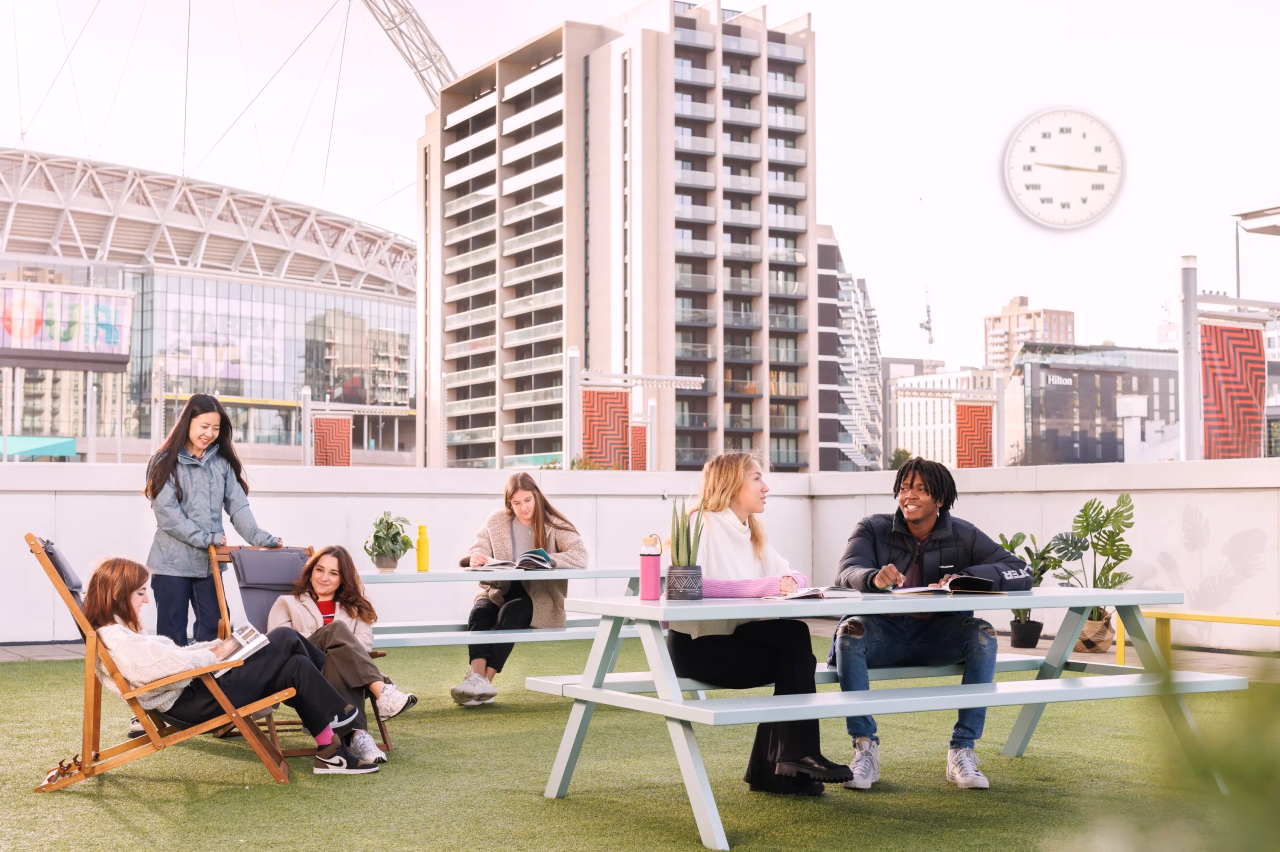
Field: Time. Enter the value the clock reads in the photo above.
9:16
